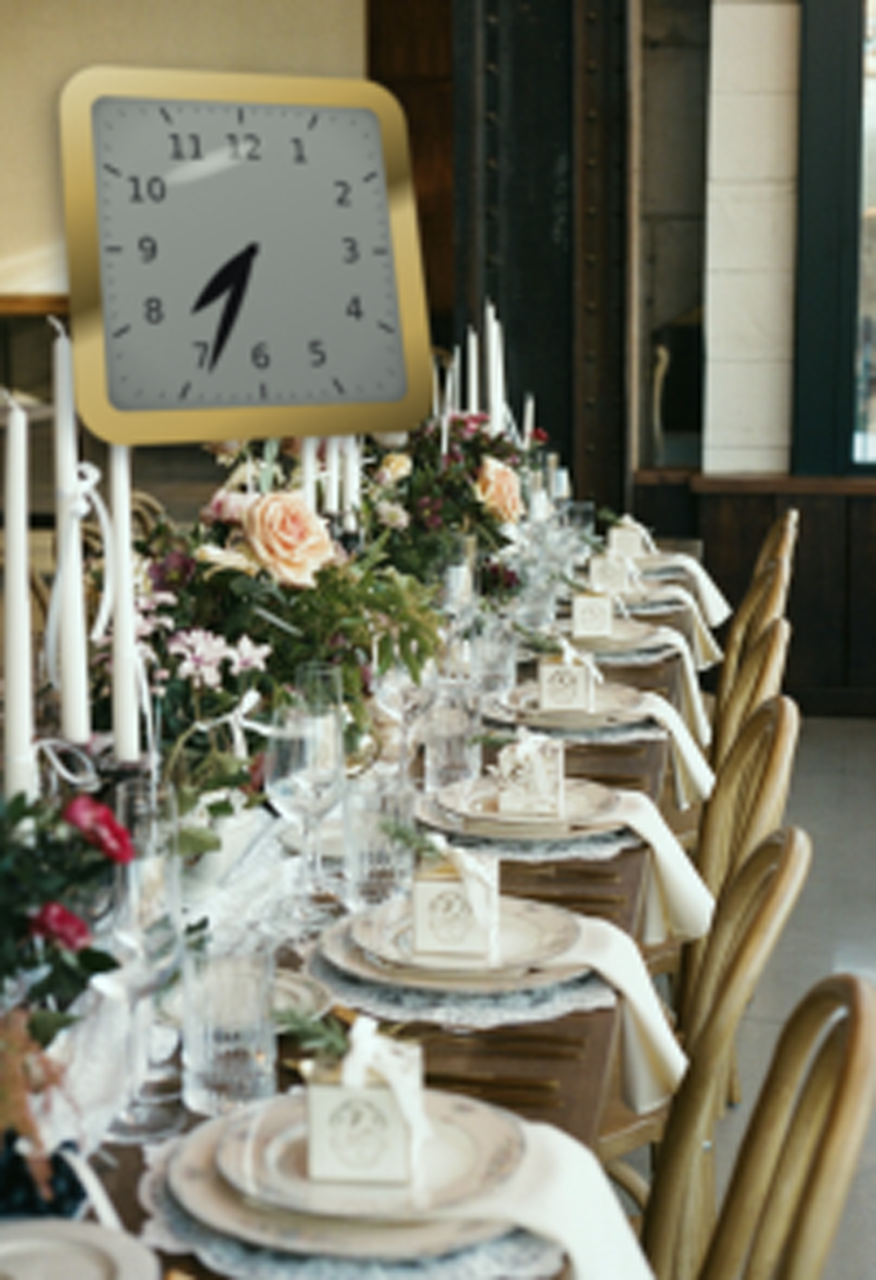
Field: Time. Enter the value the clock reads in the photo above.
7:34
